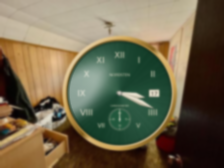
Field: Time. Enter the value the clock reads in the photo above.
3:19
